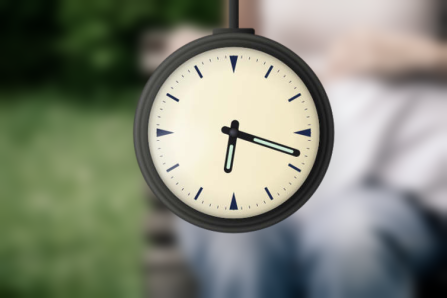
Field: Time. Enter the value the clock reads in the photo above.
6:18
